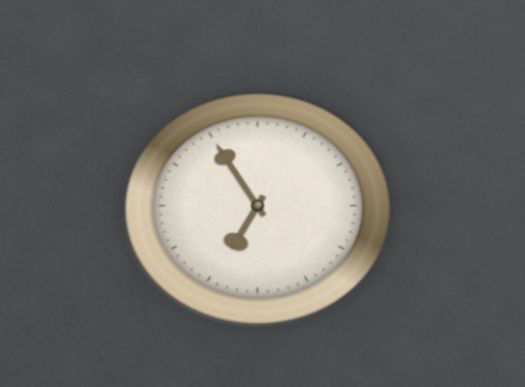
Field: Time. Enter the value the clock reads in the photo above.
6:55
